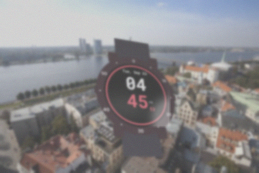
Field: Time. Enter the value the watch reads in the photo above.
4:45
